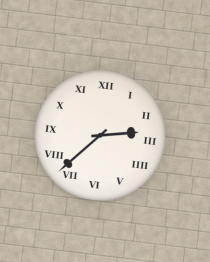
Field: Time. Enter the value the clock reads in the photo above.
2:37
